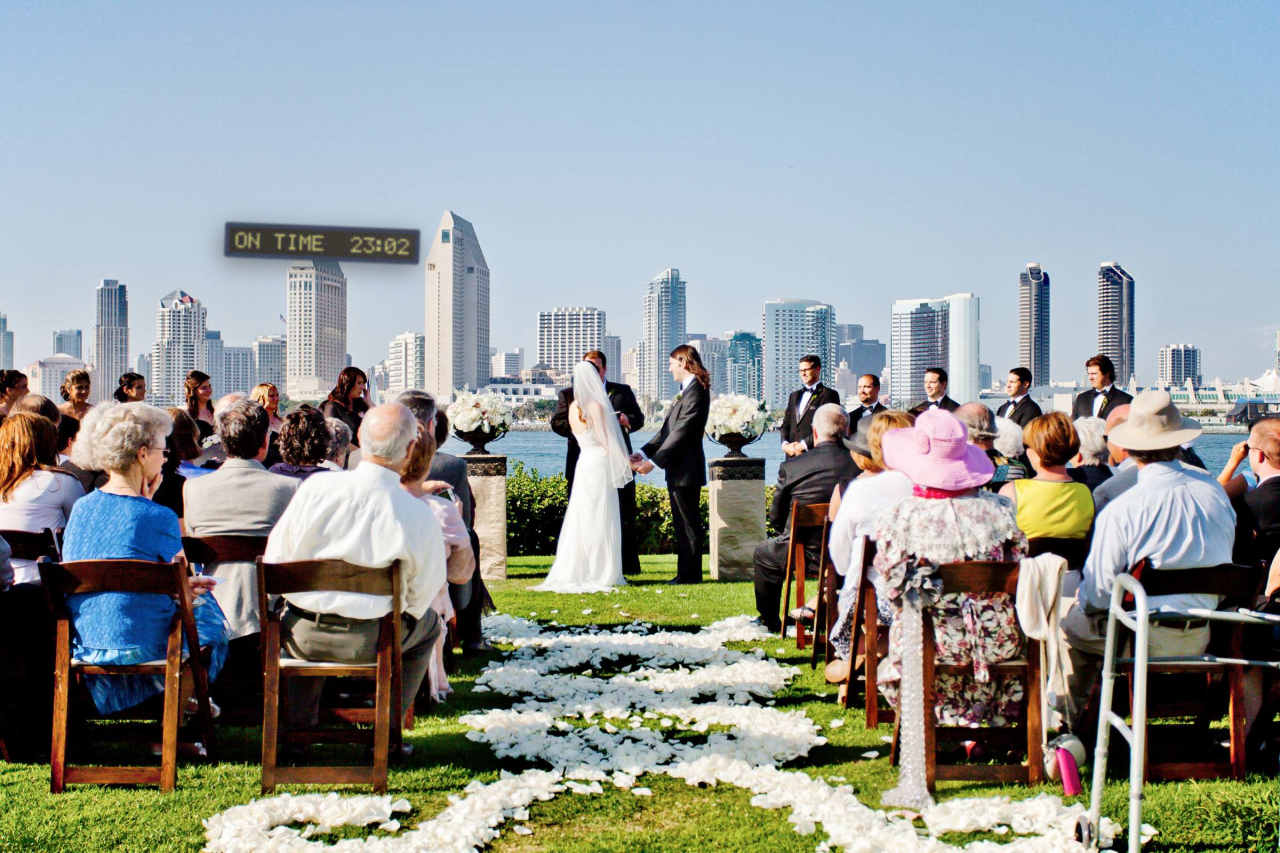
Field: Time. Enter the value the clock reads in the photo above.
23:02
